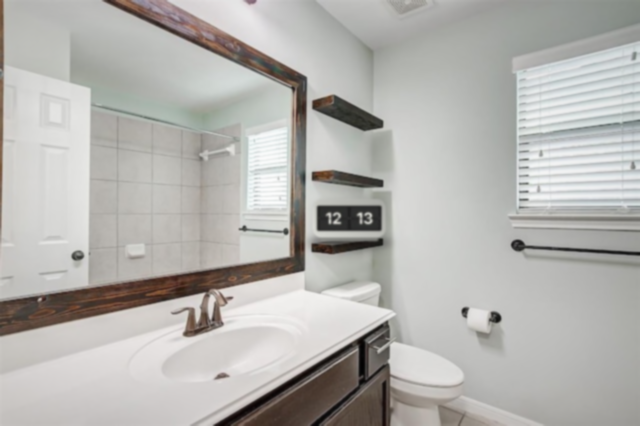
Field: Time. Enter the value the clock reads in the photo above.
12:13
